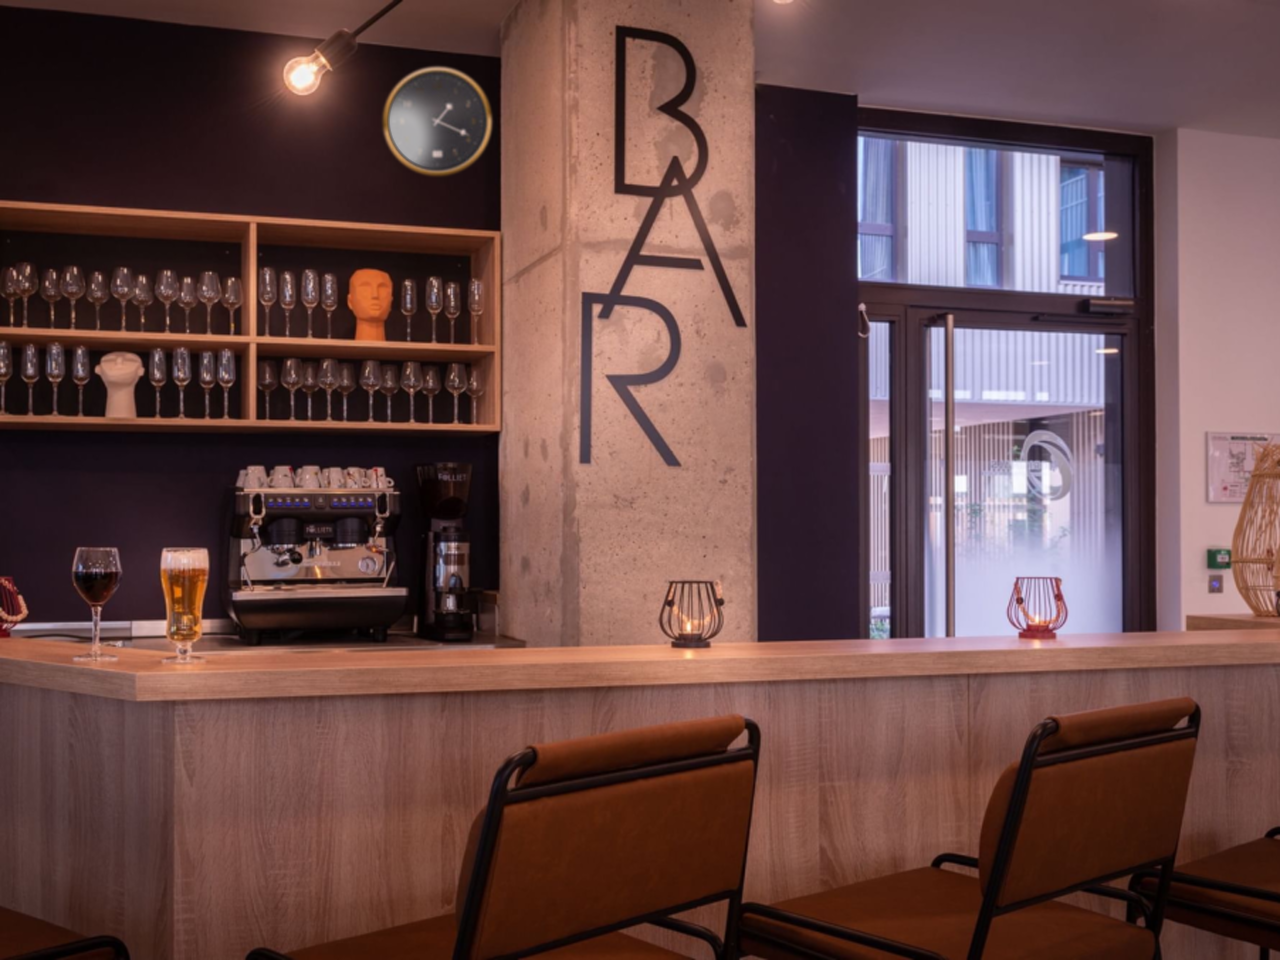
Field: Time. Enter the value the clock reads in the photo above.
1:19
